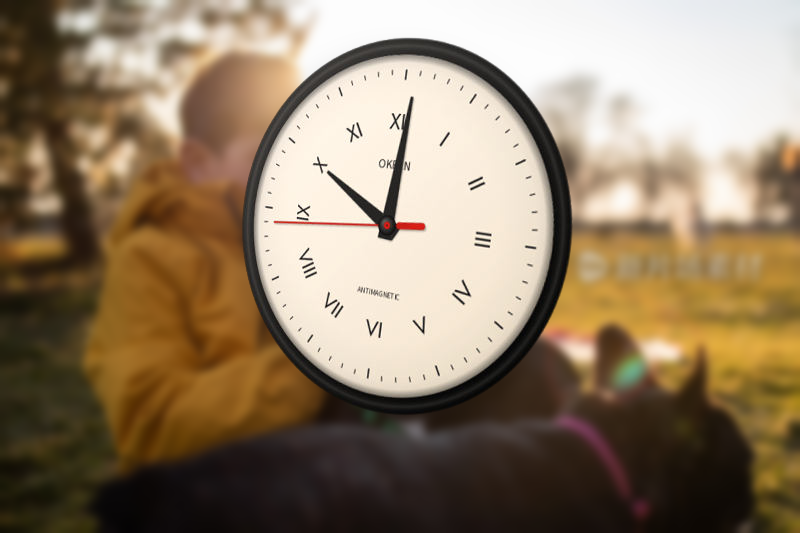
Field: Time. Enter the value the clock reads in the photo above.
10:00:44
